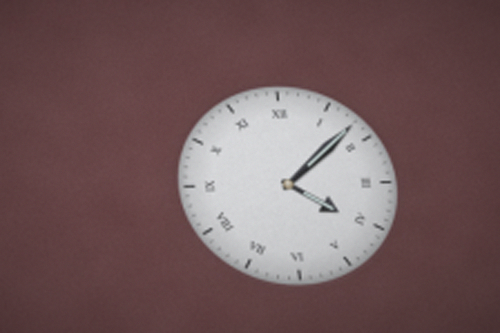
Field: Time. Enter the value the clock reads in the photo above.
4:08
